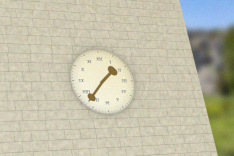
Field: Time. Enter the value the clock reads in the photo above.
1:37
